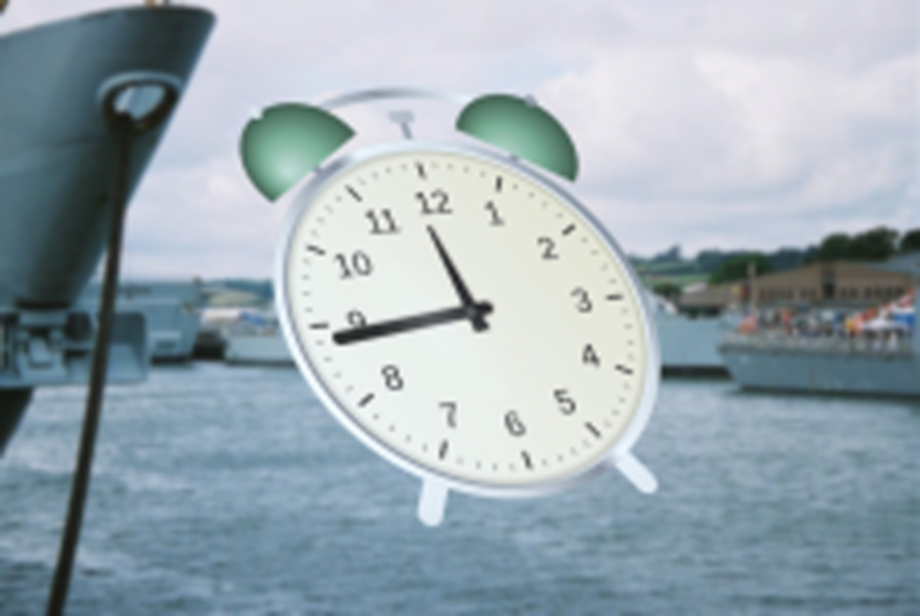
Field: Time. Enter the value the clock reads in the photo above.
11:44
